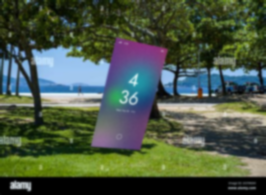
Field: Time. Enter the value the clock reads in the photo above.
4:36
